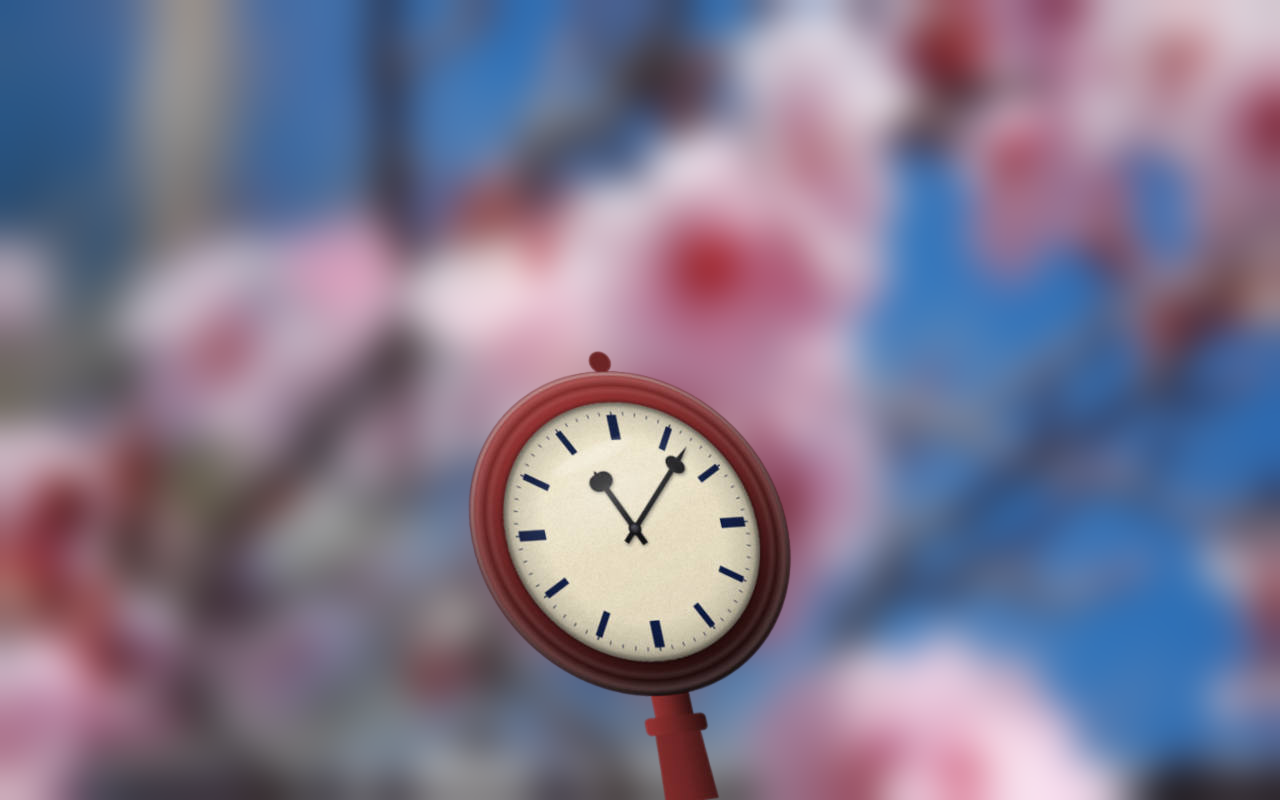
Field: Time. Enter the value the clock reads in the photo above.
11:07
